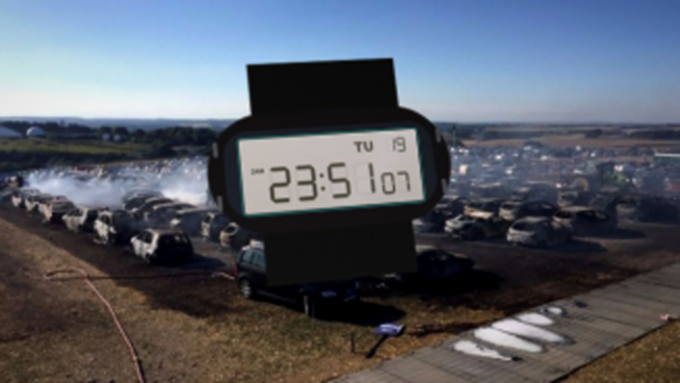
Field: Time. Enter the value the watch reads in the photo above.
23:51:07
